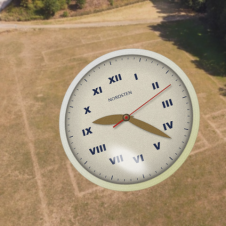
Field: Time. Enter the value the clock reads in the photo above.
9:22:12
